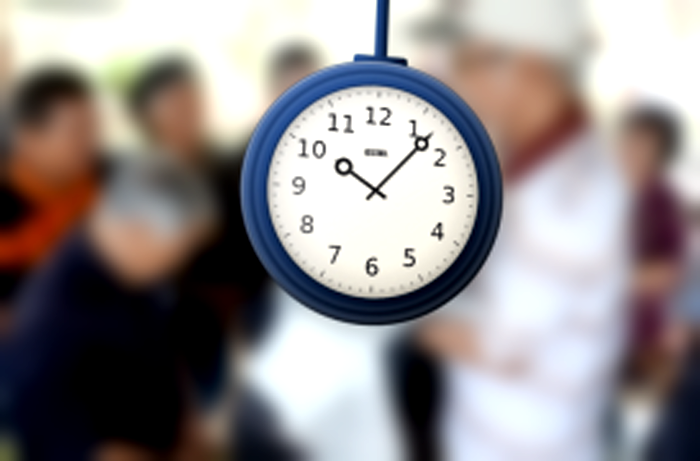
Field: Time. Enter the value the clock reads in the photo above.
10:07
